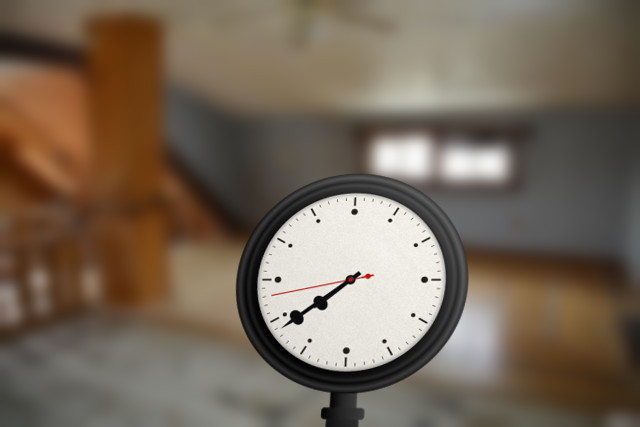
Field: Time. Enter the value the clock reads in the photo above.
7:38:43
